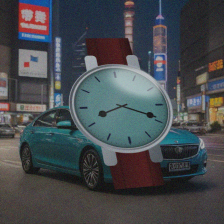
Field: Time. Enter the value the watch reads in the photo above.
8:19
